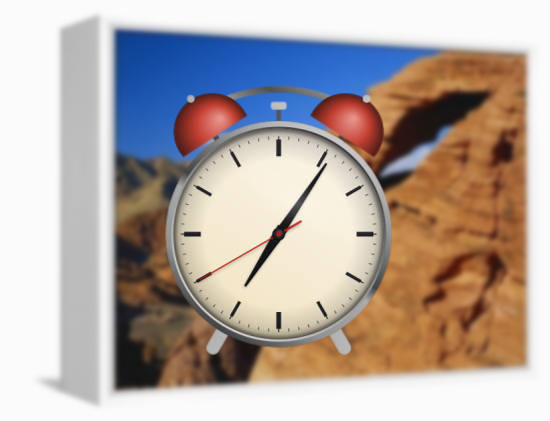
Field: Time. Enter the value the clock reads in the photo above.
7:05:40
